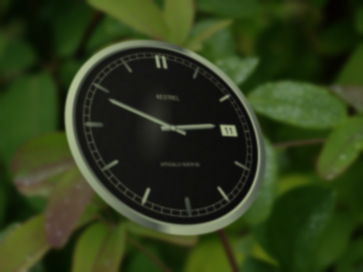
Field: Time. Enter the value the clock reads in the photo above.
2:49
